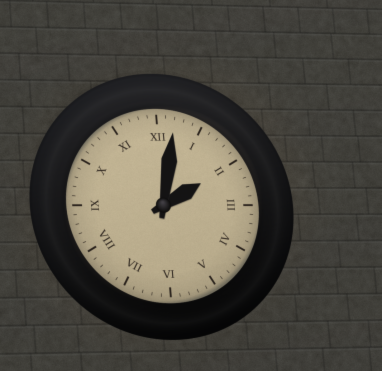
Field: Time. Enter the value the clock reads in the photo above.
2:02
